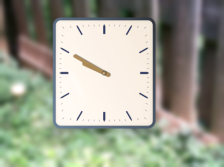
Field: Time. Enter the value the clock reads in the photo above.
9:50
